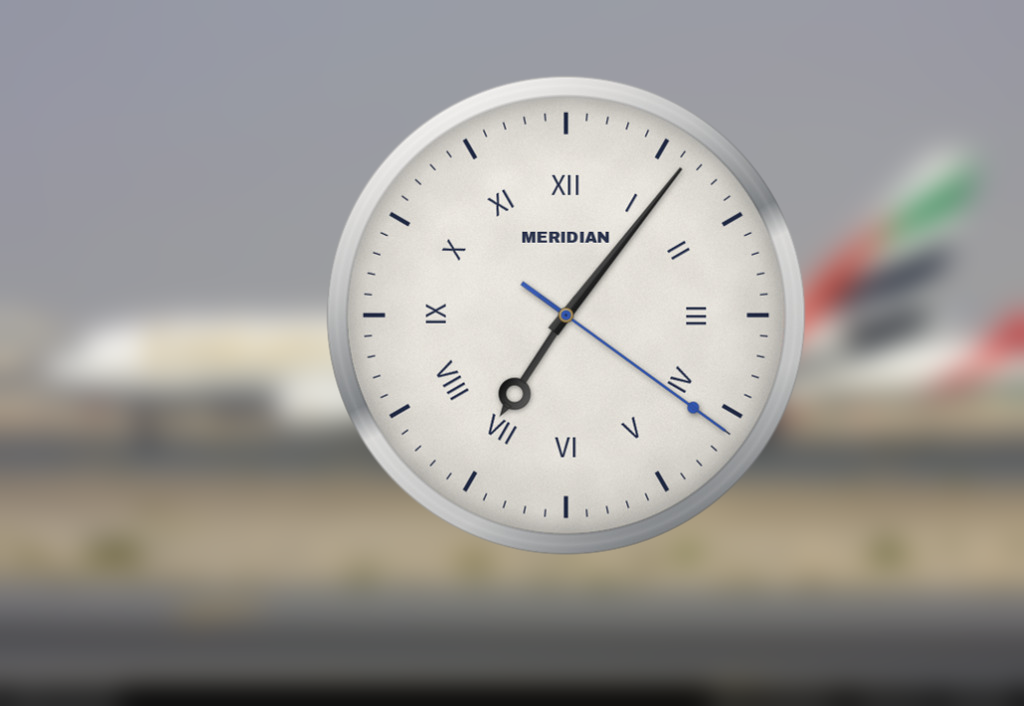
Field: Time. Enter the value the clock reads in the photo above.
7:06:21
